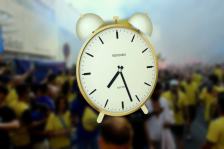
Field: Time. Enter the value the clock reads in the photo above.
7:27
